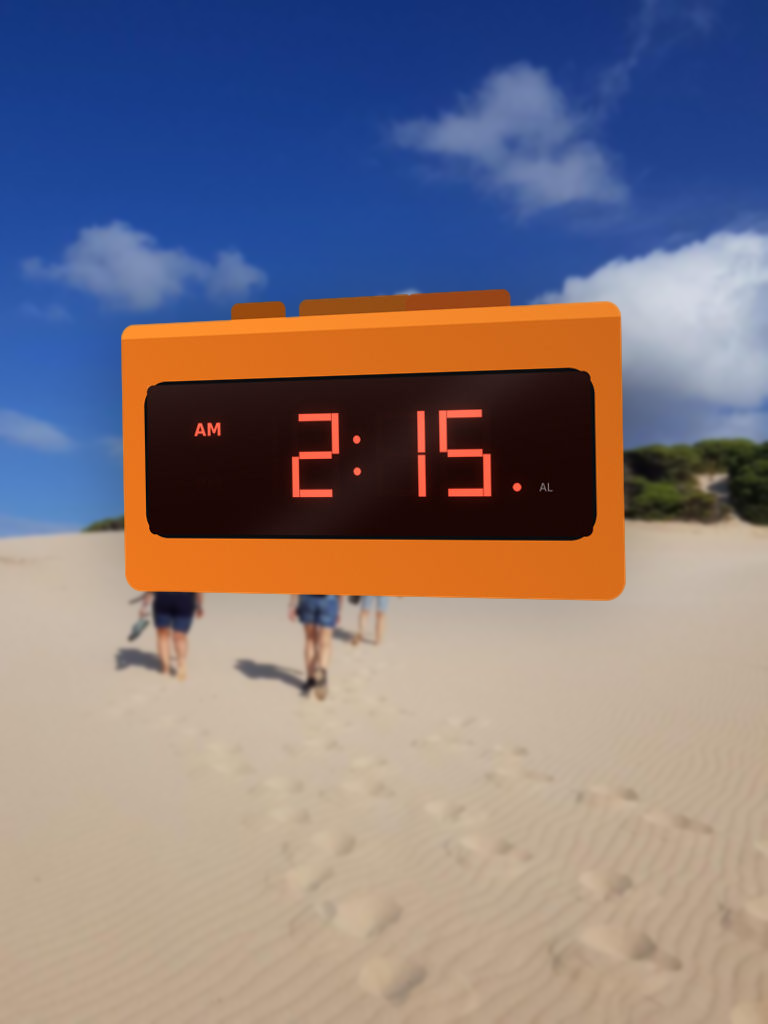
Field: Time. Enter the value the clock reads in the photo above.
2:15
